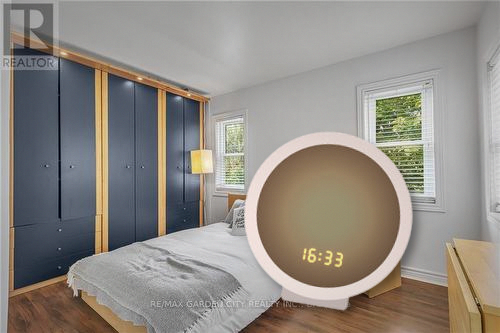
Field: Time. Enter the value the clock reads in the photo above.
16:33
